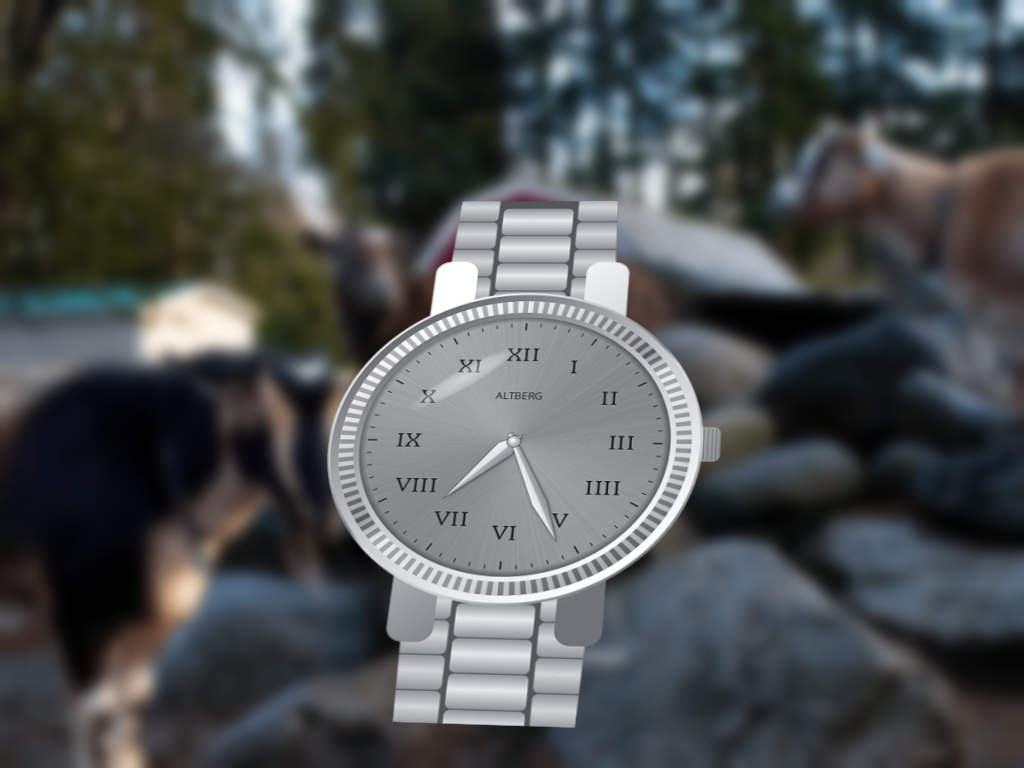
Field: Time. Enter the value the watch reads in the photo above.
7:26
